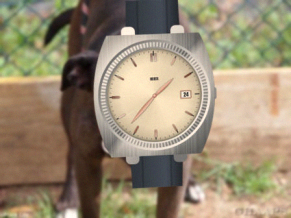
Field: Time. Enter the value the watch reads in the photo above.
1:37
